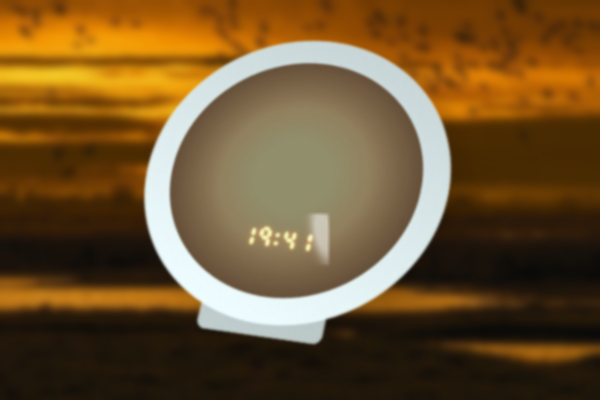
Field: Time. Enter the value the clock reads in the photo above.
19:41
